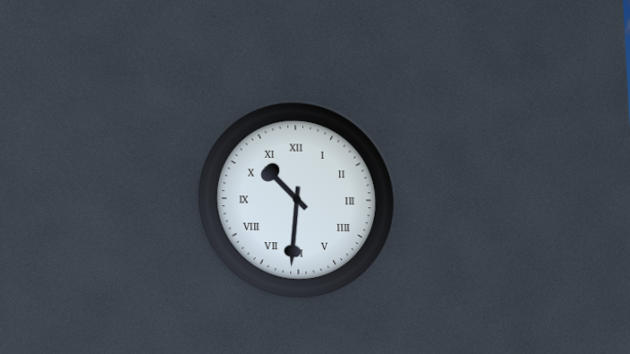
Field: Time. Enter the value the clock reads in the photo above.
10:31
